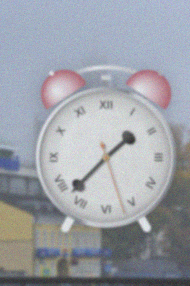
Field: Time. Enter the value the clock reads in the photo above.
1:37:27
